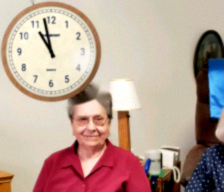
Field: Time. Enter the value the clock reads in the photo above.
10:58
